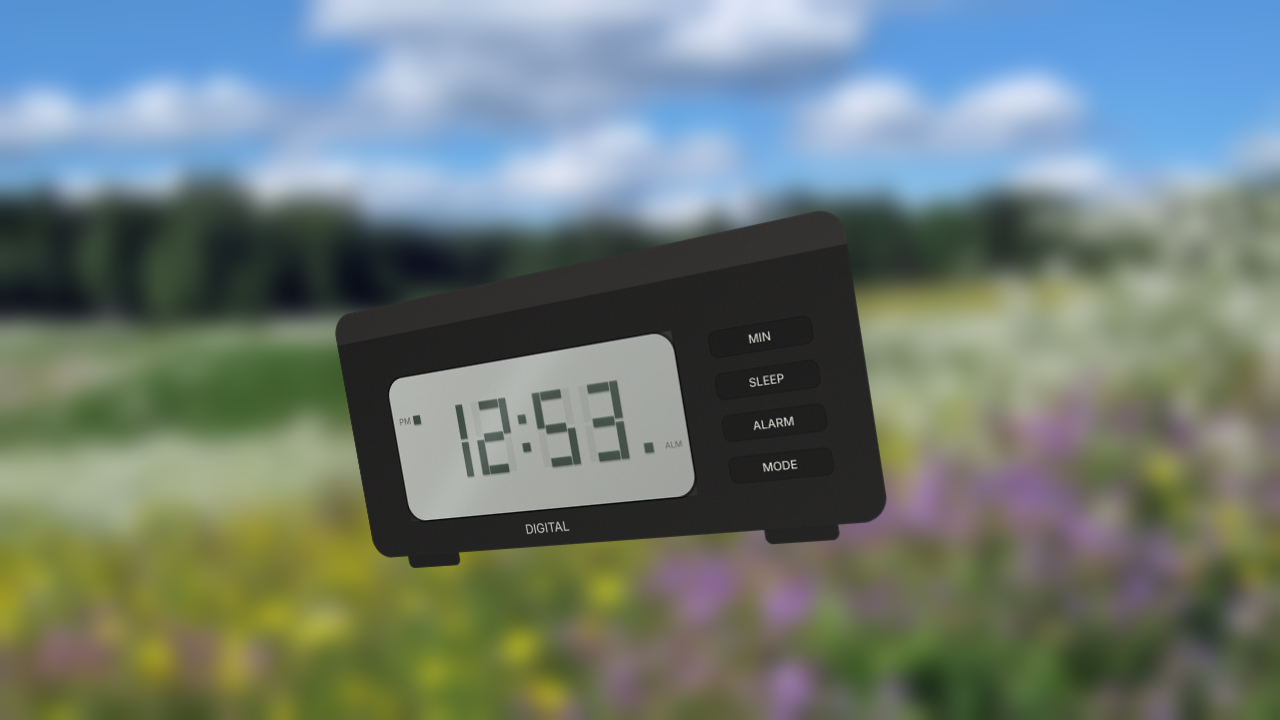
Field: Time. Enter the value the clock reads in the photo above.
12:53
